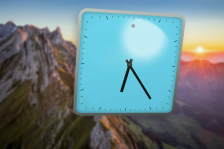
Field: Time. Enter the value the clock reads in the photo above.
6:24
